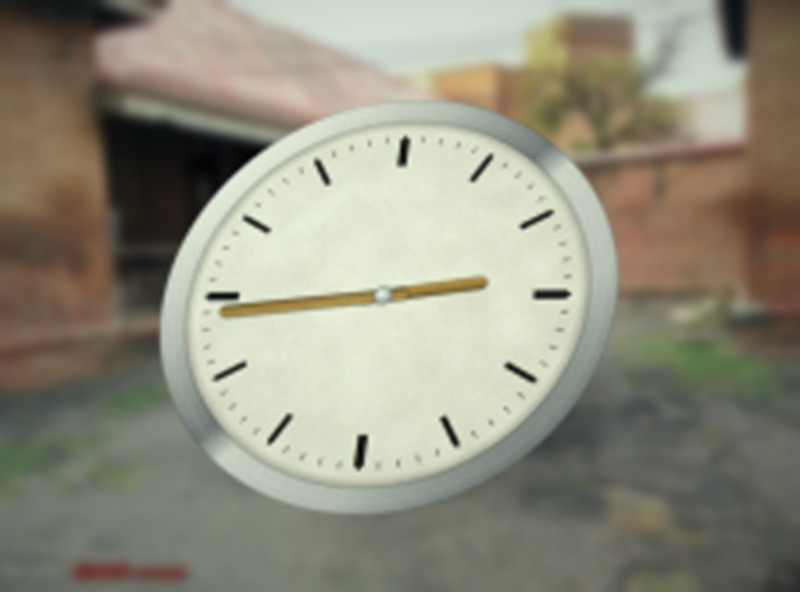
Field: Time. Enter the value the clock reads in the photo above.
2:44
